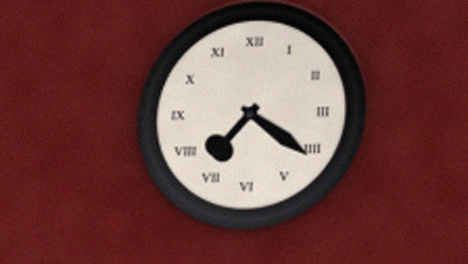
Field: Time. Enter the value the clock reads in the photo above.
7:21
